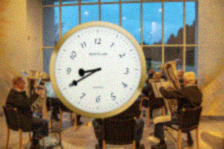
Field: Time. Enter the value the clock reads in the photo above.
8:40
